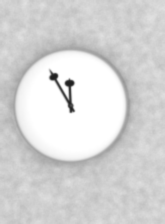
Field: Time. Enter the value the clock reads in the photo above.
11:55
